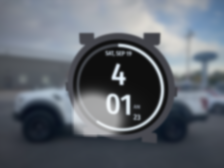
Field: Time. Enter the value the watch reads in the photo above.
4:01
